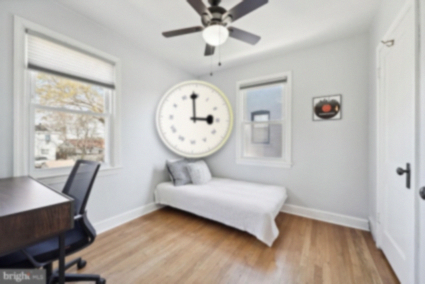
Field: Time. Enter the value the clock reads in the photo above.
2:59
